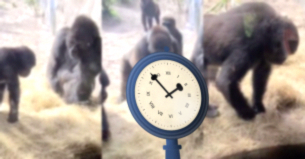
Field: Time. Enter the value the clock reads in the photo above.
1:53
